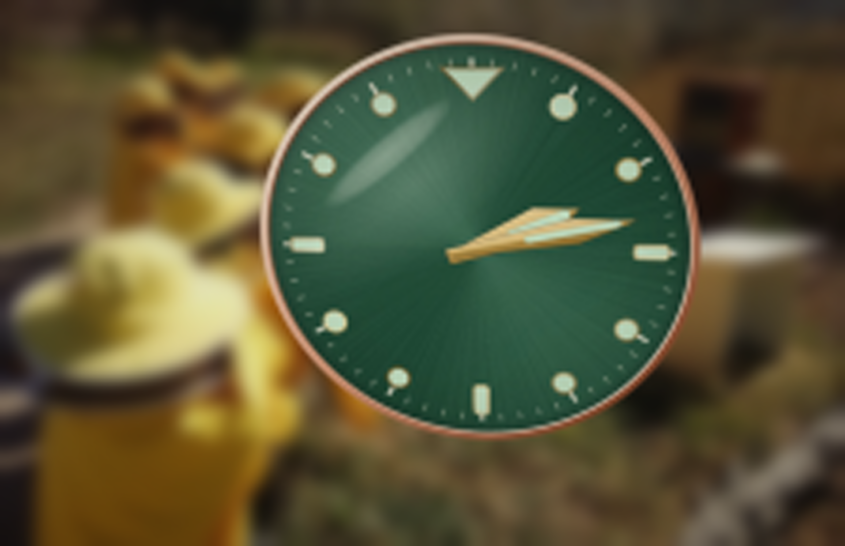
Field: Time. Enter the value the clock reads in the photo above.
2:13
